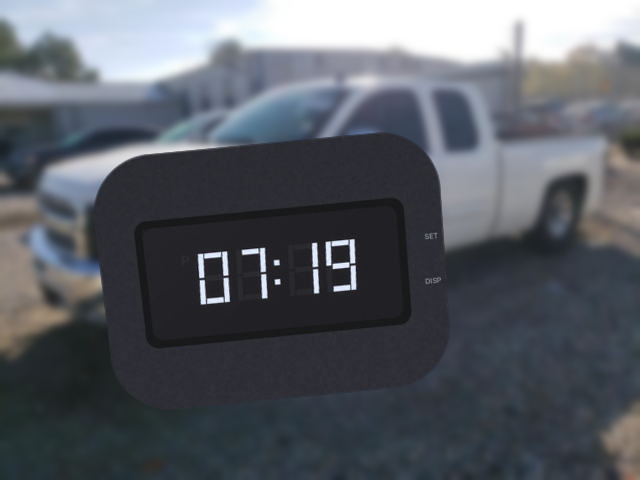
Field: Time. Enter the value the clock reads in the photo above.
7:19
